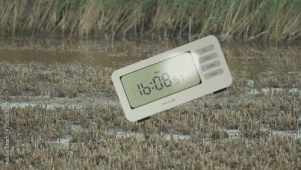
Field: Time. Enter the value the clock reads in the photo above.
16:08:51
